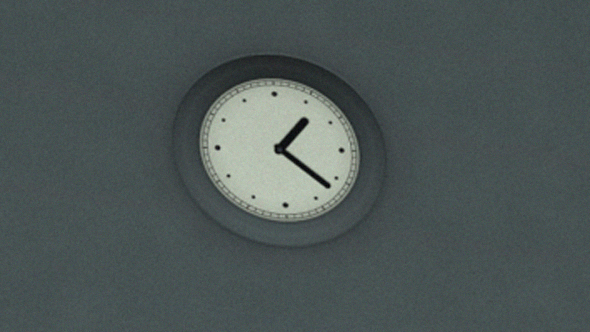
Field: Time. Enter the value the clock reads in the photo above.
1:22
